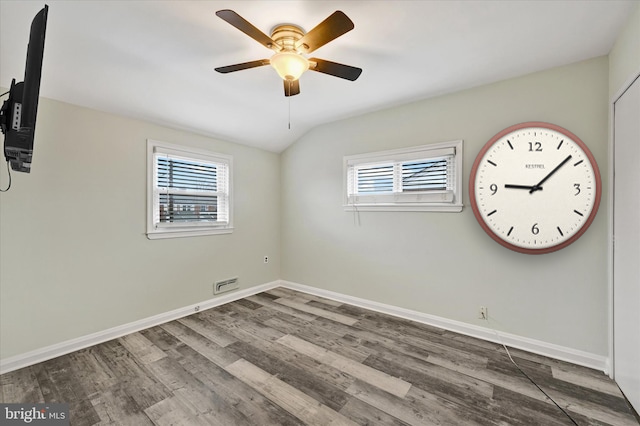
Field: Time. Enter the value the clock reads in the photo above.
9:08
